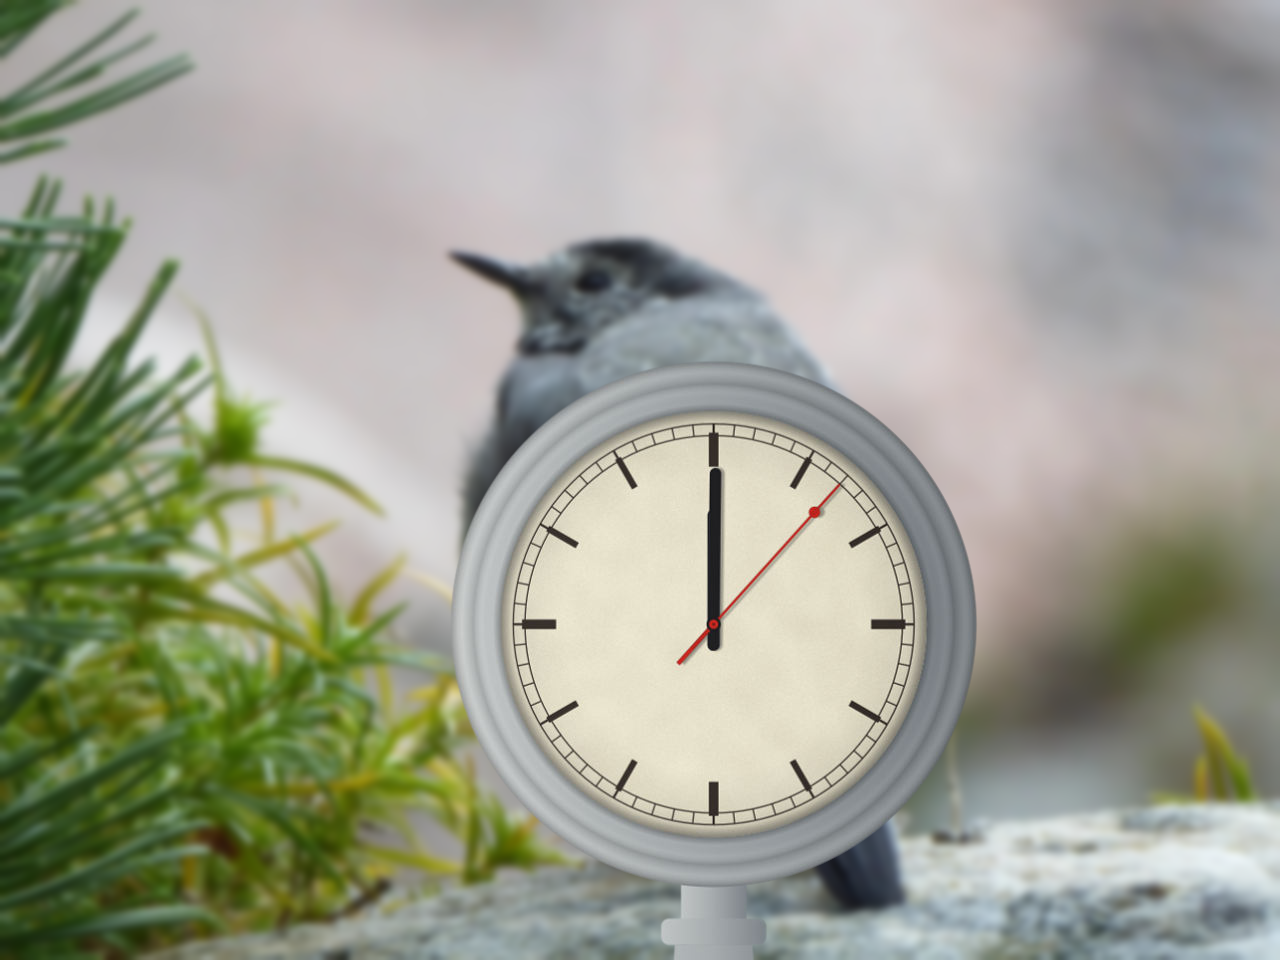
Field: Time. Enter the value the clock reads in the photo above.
12:00:07
